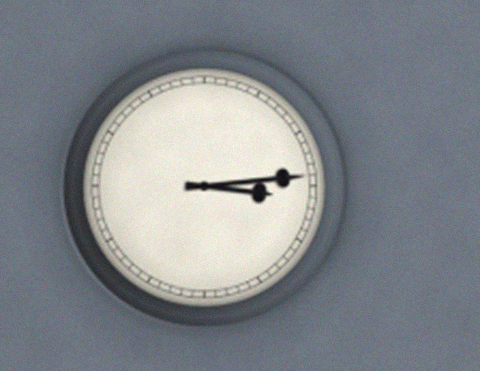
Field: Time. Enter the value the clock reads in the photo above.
3:14
